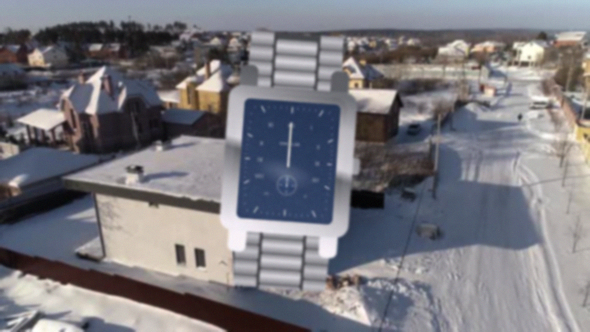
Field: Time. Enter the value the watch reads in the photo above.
12:00
